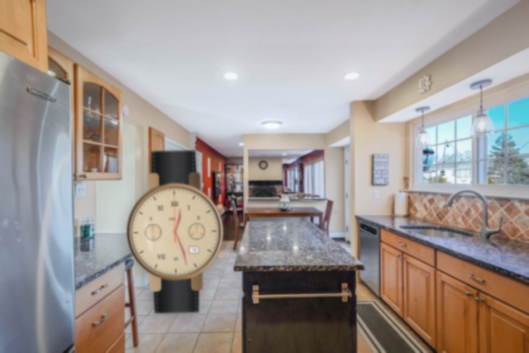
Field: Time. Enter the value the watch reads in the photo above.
12:27
